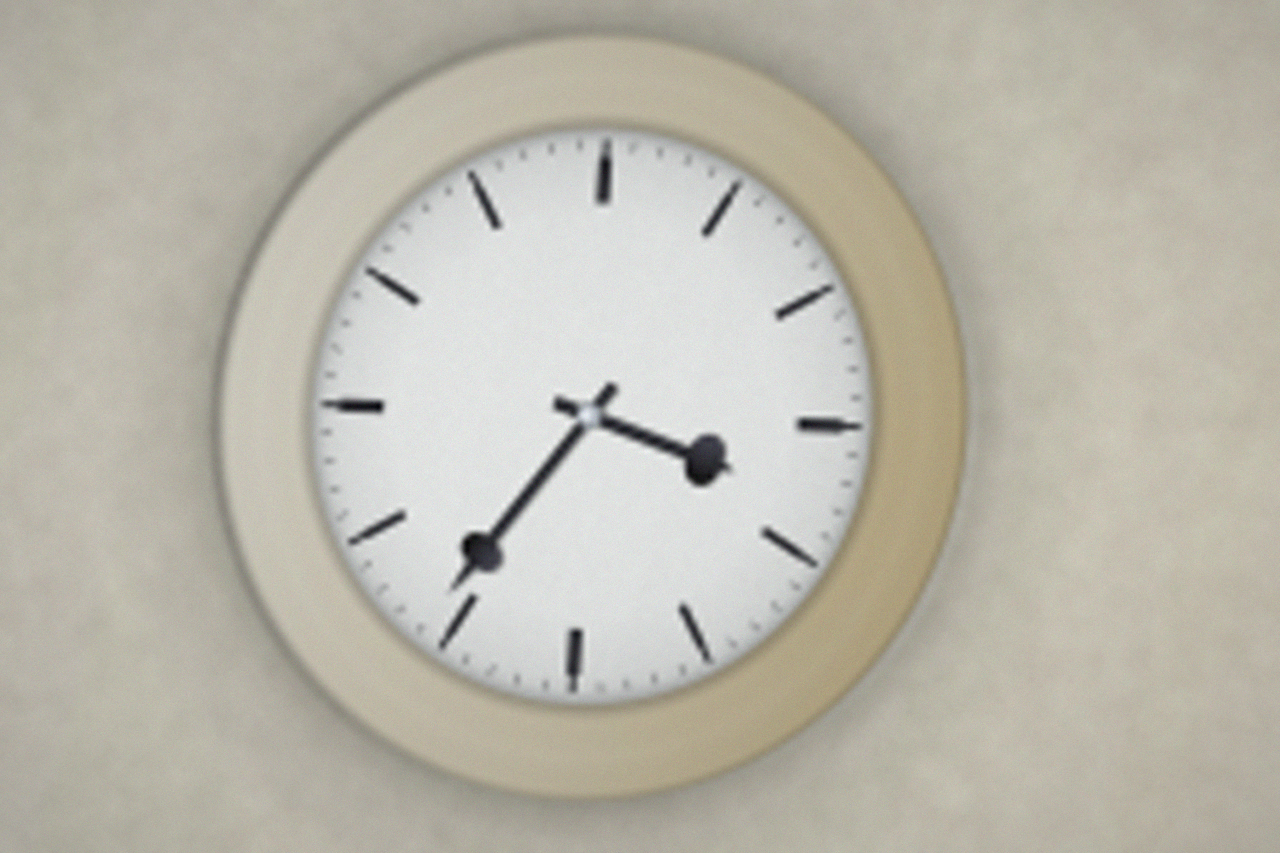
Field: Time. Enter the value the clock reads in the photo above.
3:36
